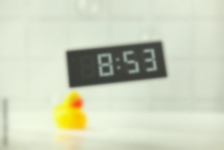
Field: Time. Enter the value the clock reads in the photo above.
8:53
